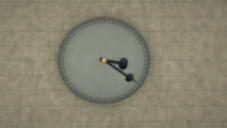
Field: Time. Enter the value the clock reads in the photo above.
3:21
